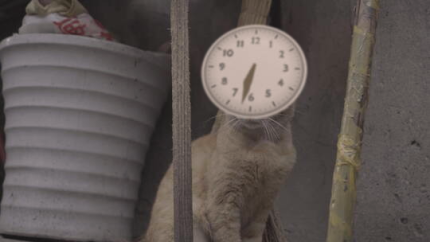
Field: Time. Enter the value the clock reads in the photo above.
6:32
